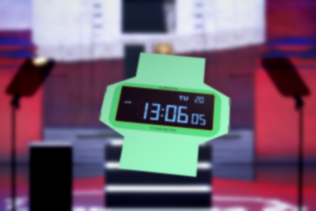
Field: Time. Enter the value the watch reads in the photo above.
13:06:05
